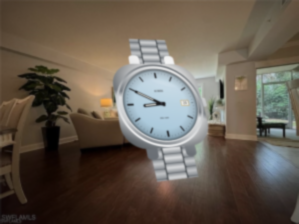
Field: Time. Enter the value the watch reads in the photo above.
8:50
